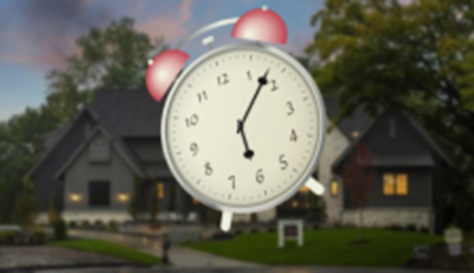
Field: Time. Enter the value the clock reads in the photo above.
6:08
